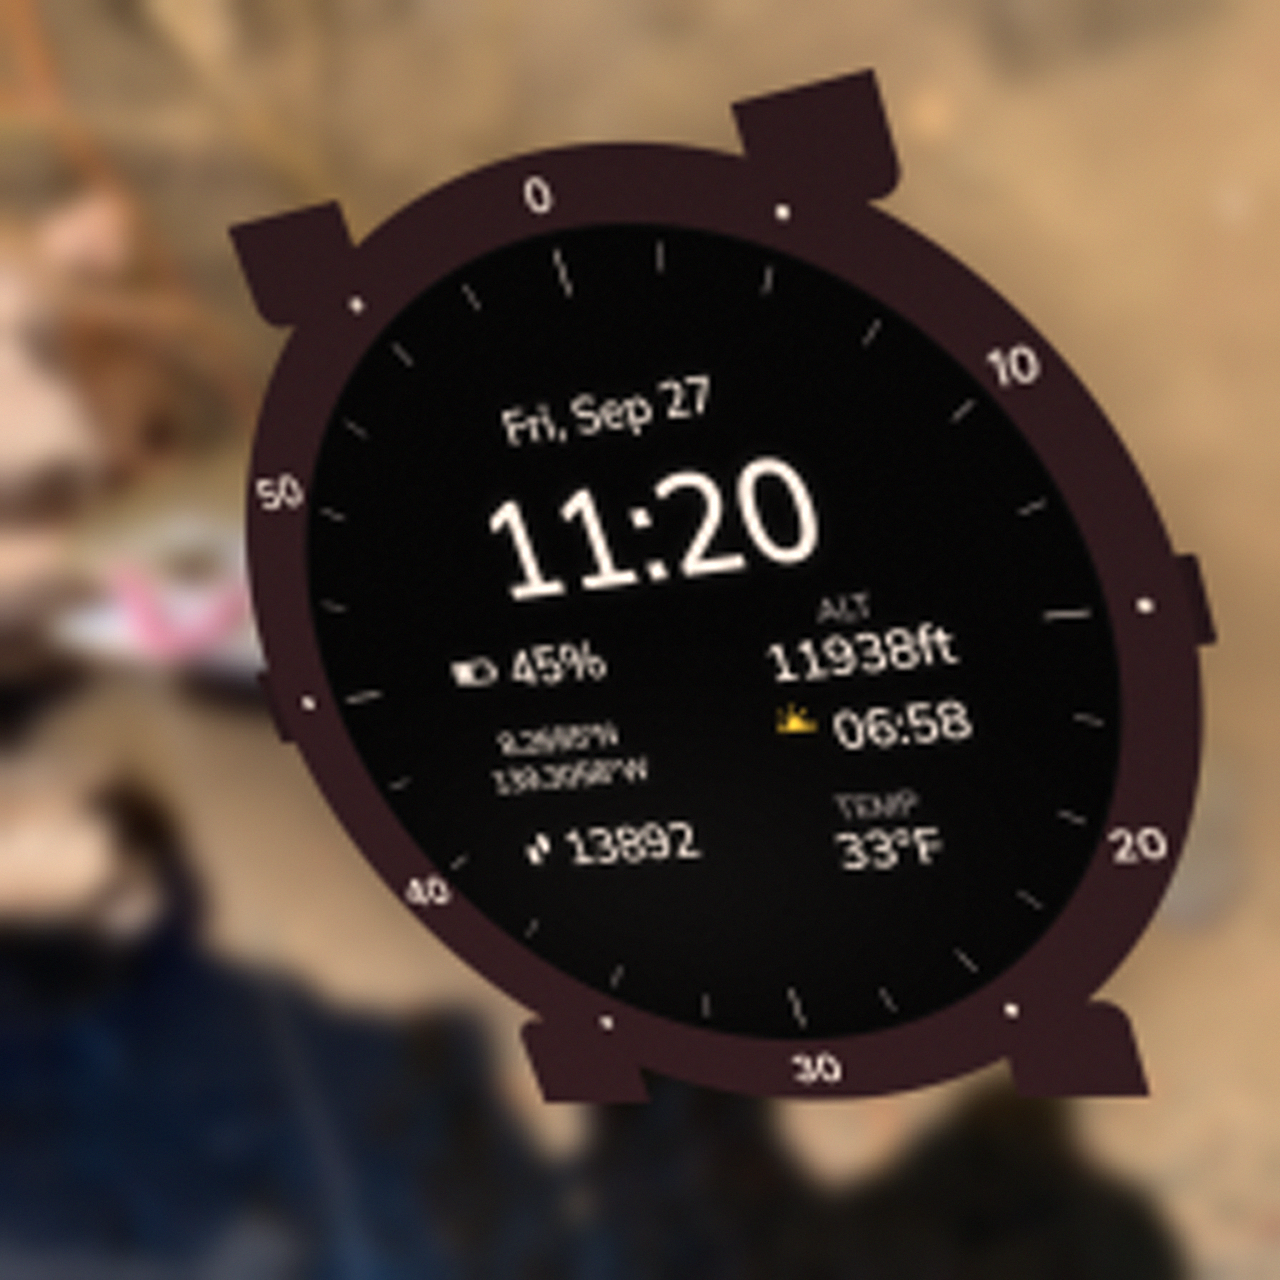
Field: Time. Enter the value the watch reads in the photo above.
11:20
